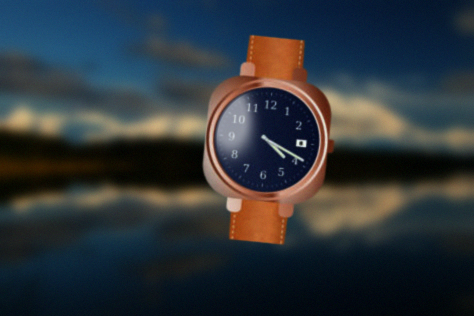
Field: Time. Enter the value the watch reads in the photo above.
4:19
